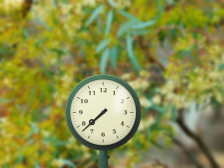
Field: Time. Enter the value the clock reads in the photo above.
7:38
